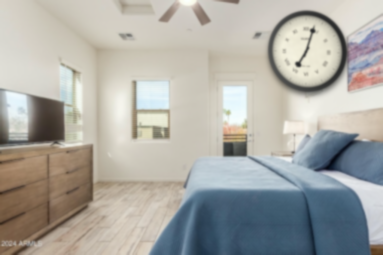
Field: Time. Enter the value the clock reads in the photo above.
7:03
